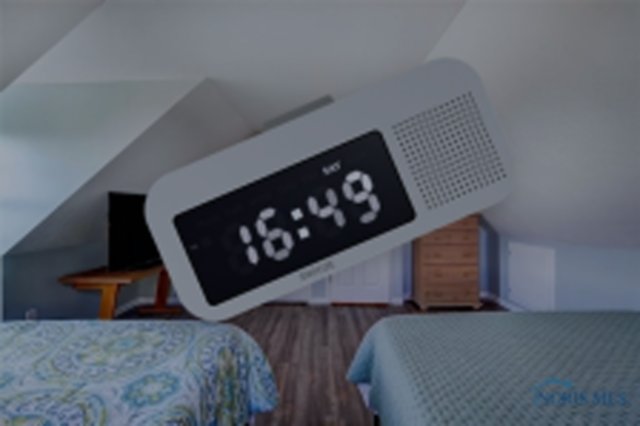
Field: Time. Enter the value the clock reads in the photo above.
16:49
